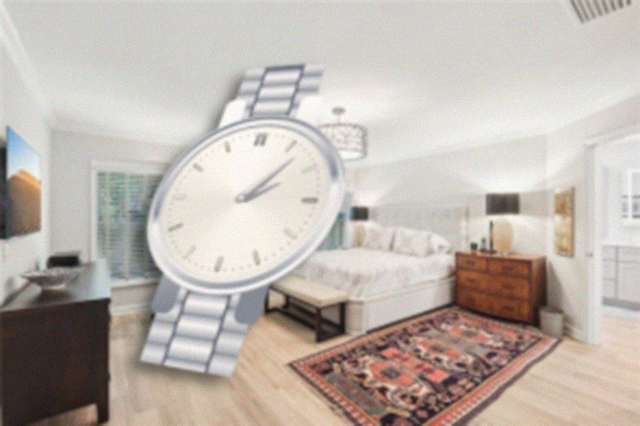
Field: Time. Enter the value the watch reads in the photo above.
2:07
